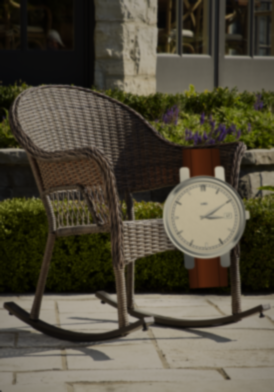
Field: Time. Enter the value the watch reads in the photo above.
3:10
